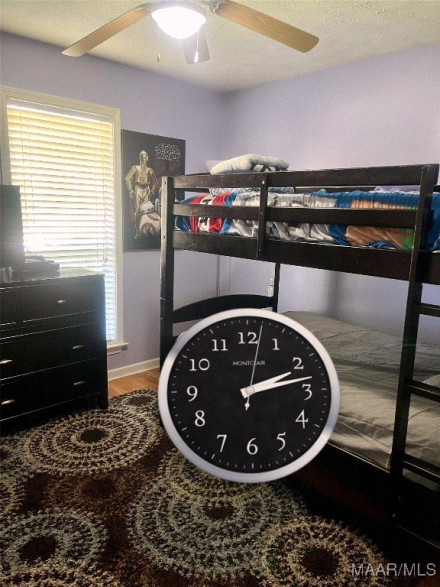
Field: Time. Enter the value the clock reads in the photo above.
2:13:02
